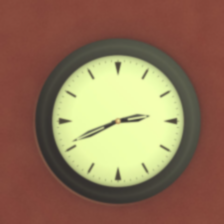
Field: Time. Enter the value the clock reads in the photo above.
2:41
